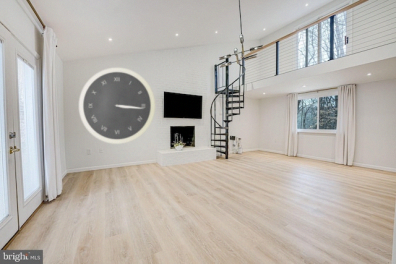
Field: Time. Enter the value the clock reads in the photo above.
3:16
